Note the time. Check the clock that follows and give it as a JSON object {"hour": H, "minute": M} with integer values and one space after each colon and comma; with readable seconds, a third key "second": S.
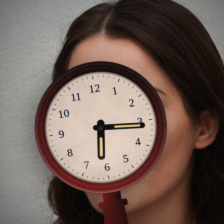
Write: {"hour": 6, "minute": 16}
